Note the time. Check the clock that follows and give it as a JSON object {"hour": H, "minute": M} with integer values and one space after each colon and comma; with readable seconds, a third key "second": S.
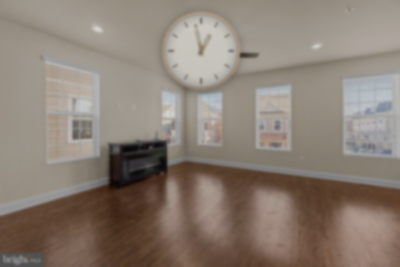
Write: {"hour": 12, "minute": 58}
